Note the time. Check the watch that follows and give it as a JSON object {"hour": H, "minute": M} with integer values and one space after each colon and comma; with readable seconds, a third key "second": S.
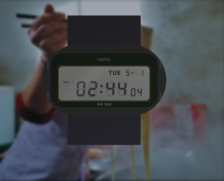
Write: {"hour": 2, "minute": 44, "second": 4}
